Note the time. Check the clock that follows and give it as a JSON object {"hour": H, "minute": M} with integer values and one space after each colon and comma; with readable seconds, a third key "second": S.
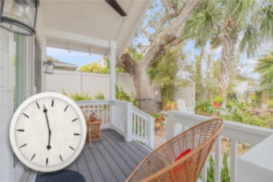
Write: {"hour": 5, "minute": 57}
